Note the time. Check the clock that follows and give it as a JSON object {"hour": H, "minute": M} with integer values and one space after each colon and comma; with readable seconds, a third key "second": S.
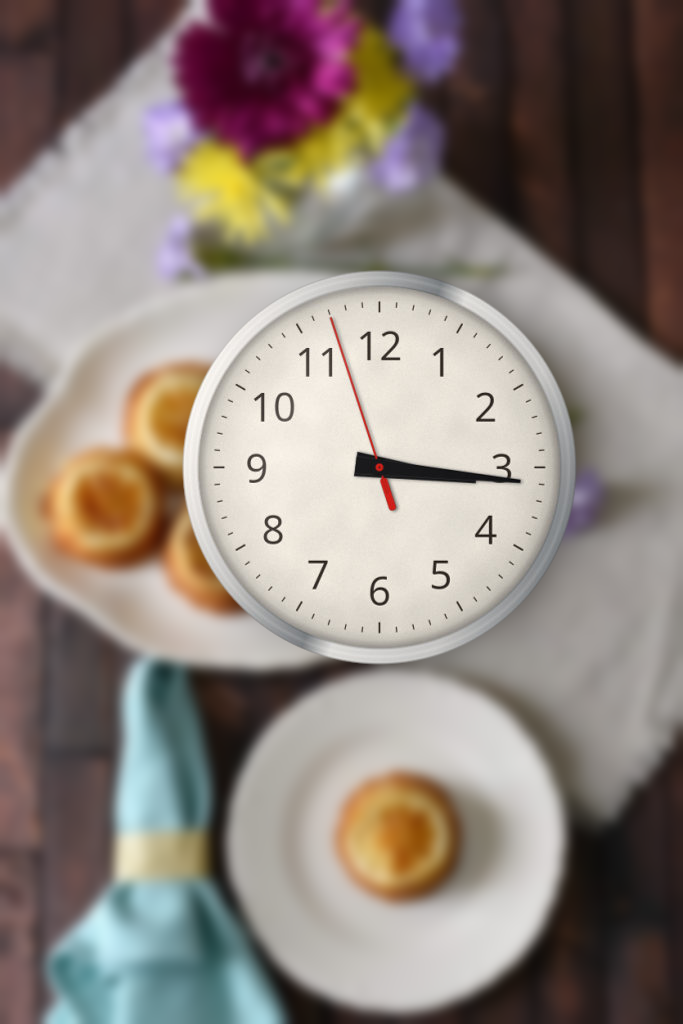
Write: {"hour": 3, "minute": 15, "second": 57}
